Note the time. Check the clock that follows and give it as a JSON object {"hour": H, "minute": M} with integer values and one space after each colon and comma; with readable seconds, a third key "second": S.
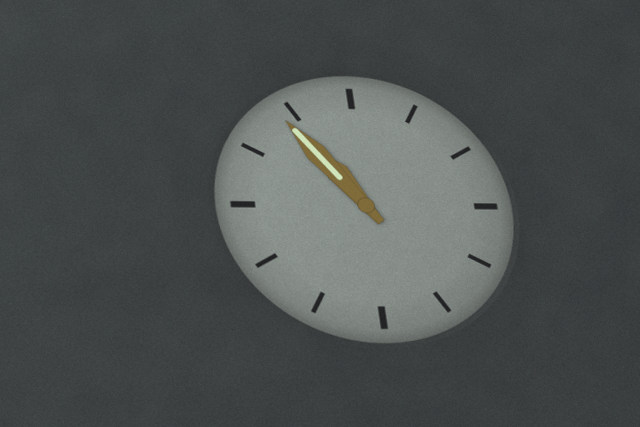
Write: {"hour": 10, "minute": 54}
